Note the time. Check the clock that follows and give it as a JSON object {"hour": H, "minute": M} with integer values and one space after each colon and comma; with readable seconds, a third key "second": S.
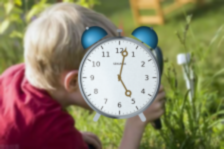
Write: {"hour": 5, "minute": 2}
